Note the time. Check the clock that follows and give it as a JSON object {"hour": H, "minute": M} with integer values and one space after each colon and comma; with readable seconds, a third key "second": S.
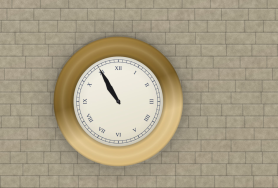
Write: {"hour": 10, "minute": 55}
